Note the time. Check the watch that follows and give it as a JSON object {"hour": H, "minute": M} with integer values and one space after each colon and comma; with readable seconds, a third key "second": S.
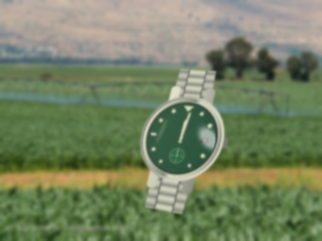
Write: {"hour": 12, "minute": 1}
